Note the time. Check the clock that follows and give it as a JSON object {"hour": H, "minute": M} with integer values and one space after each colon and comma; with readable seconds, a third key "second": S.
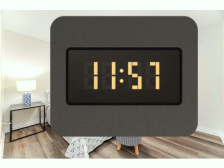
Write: {"hour": 11, "minute": 57}
